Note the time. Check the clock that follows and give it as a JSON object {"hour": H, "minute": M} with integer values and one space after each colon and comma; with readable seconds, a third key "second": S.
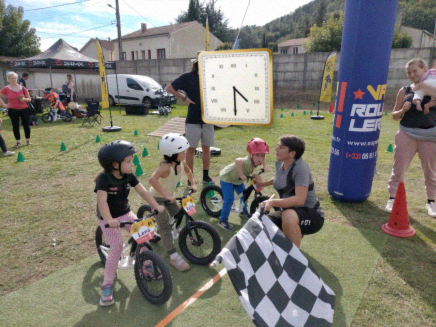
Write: {"hour": 4, "minute": 30}
